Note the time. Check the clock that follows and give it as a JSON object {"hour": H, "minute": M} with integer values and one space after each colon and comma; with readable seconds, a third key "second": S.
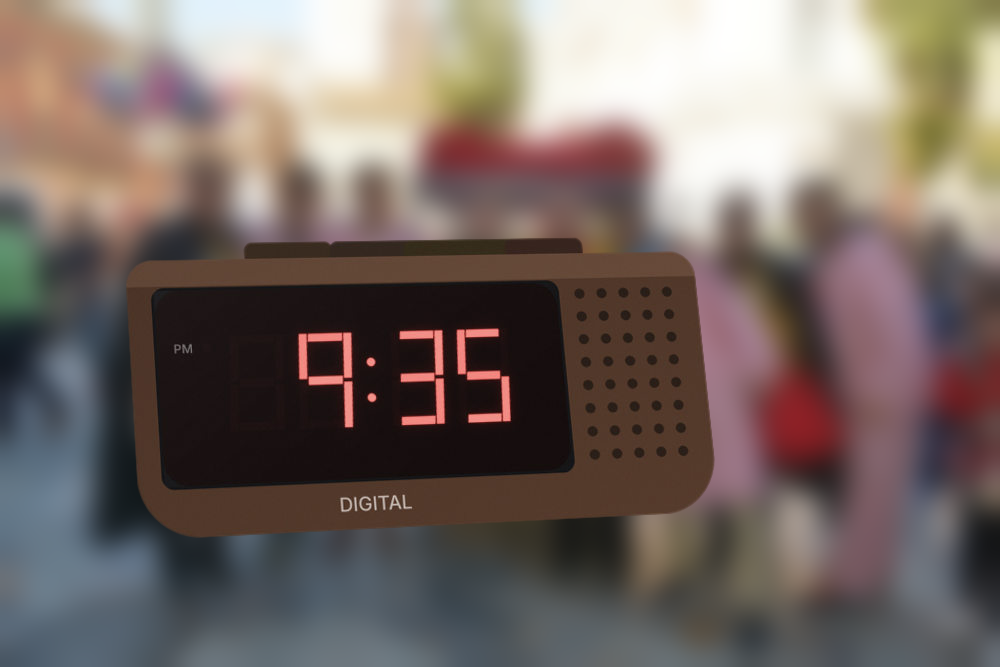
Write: {"hour": 9, "minute": 35}
